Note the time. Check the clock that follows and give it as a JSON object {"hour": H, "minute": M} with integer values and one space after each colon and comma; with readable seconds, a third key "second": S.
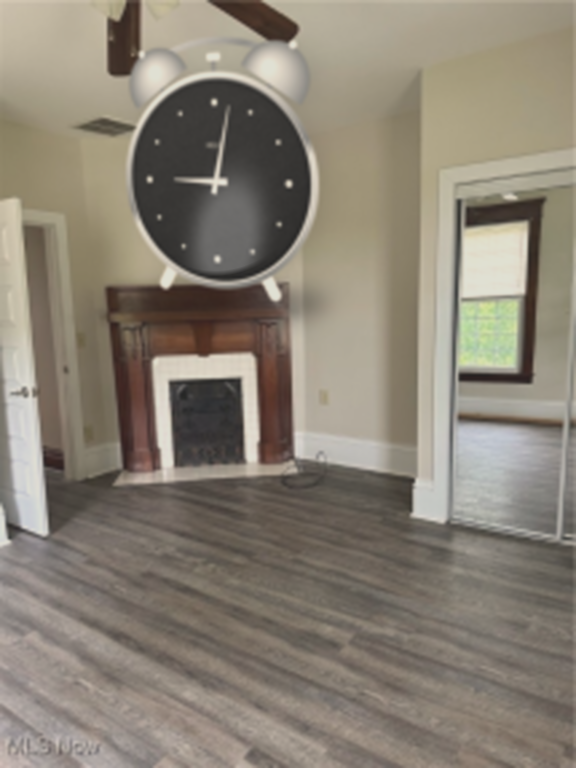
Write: {"hour": 9, "minute": 2}
